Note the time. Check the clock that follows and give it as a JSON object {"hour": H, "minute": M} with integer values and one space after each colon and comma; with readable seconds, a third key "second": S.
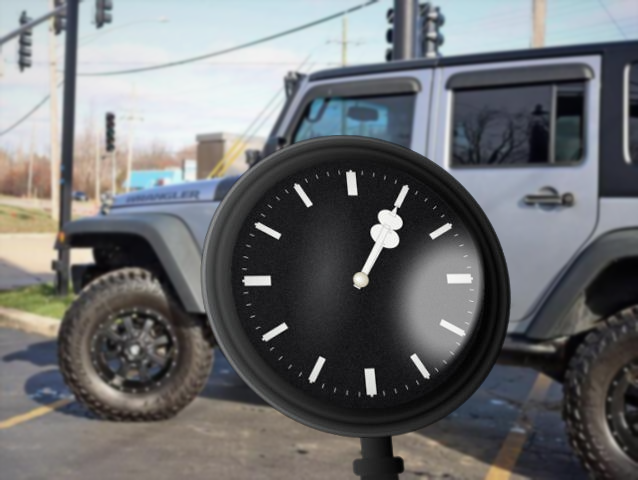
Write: {"hour": 1, "minute": 5}
